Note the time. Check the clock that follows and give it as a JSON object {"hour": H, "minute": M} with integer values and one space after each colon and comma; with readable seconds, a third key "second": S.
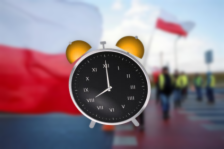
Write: {"hour": 8, "minute": 0}
